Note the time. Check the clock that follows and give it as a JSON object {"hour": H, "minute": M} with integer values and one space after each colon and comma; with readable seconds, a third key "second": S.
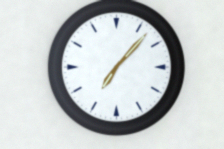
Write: {"hour": 7, "minute": 7}
